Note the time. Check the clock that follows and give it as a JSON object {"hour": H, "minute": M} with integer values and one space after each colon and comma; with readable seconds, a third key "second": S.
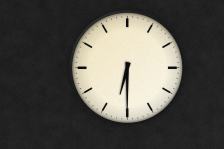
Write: {"hour": 6, "minute": 30}
